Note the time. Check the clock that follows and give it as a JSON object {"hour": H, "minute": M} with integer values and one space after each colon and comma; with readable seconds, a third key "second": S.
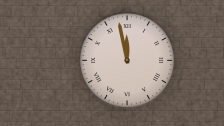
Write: {"hour": 11, "minute": 58}
